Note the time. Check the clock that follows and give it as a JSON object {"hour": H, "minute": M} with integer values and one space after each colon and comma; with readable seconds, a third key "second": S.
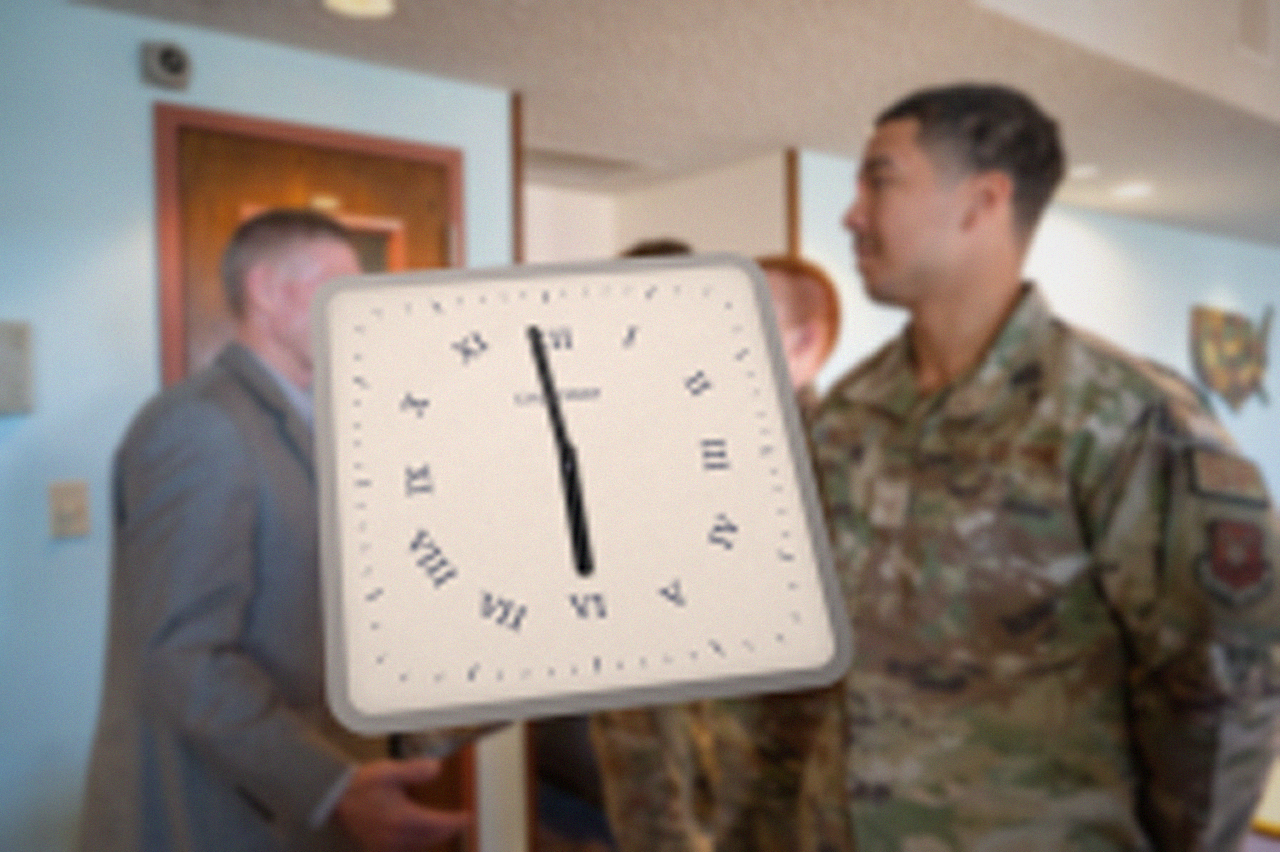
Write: {"hour": 5, "minute": 59}
